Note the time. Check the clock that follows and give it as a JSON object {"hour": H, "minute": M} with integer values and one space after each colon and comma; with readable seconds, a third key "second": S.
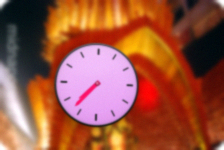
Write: {"hour": 7, "minute": 37}
